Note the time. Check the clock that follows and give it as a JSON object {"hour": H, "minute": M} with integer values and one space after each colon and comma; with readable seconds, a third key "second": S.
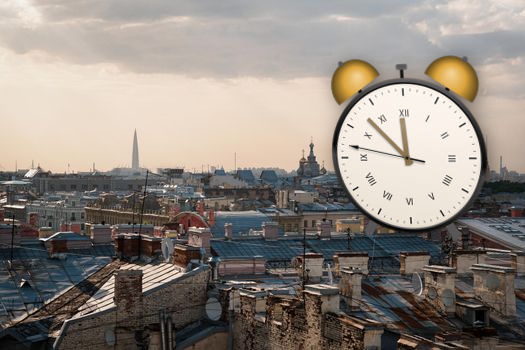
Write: {"hour": 11, "minute": 52, "second": 47}
